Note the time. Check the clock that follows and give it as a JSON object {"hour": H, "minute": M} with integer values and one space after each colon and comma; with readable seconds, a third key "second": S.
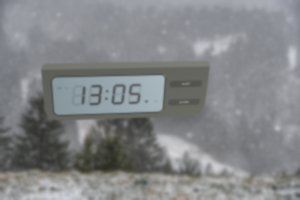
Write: {"hour": 13, "minute": 5}
